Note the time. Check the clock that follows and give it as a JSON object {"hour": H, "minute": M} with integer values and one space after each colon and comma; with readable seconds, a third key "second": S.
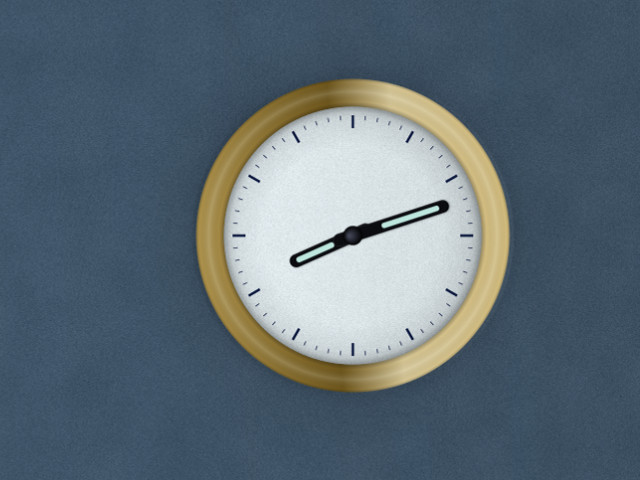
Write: {"hour": 8, "minute": 12}
